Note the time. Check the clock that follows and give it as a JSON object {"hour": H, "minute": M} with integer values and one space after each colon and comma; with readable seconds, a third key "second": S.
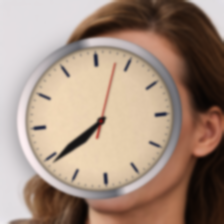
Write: {"hour": 7, "minute": 39, "second": 3}
